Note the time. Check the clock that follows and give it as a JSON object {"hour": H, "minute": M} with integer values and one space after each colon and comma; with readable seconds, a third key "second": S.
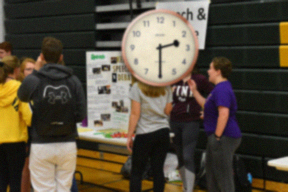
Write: {"hour": 2, "minute": 30}
